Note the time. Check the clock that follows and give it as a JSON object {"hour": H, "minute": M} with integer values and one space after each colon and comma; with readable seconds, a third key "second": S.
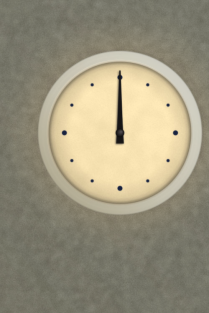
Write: {"hour": 12, "minute": 0}
